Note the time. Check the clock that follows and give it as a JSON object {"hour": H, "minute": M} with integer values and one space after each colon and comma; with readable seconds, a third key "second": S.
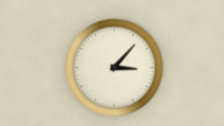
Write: {"hour": 3, "minute": 7}
